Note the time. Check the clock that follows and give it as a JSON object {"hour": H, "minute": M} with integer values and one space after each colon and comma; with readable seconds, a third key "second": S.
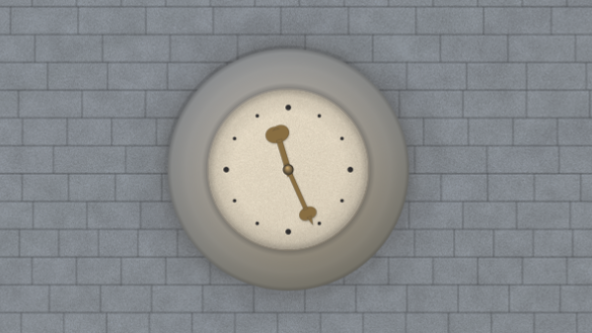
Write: {"hour": 11, "minute": 26}
